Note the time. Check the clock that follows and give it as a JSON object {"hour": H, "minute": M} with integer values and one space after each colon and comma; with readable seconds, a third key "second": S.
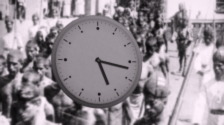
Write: {"hour": 5, "minute": 17}
